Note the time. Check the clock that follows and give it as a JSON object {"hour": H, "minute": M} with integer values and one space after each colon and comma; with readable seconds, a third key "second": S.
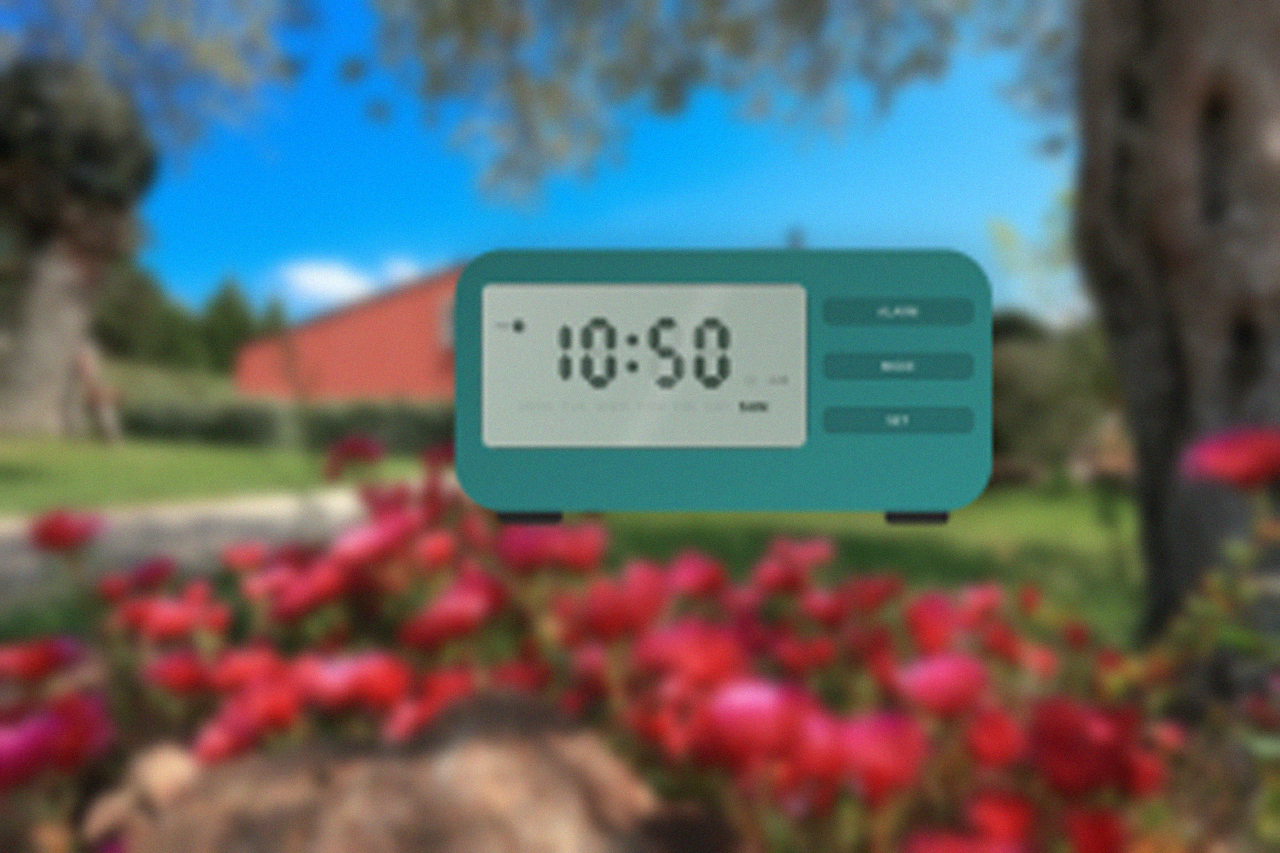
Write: {"hour": 10, "minute": 50}
